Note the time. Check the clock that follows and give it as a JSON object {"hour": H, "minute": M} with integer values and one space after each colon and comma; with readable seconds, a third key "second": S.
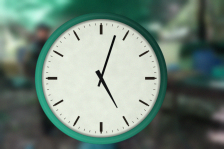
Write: {"hour": 5, "minute": 3}
